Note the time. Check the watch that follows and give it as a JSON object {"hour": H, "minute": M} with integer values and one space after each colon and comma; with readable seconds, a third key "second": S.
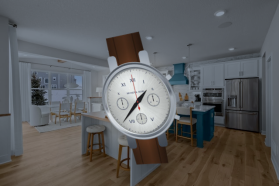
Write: {"hour": 1, "minute": 38}
